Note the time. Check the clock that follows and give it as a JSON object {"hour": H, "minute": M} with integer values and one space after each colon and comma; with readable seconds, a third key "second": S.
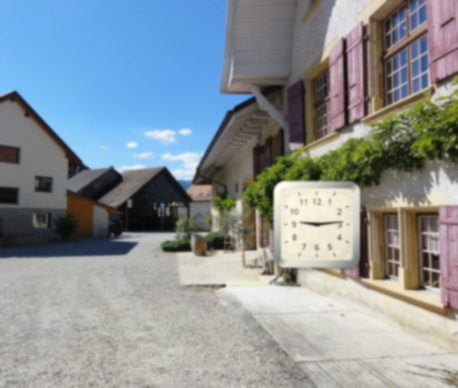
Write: {"hour": 9, "minute": 14}
